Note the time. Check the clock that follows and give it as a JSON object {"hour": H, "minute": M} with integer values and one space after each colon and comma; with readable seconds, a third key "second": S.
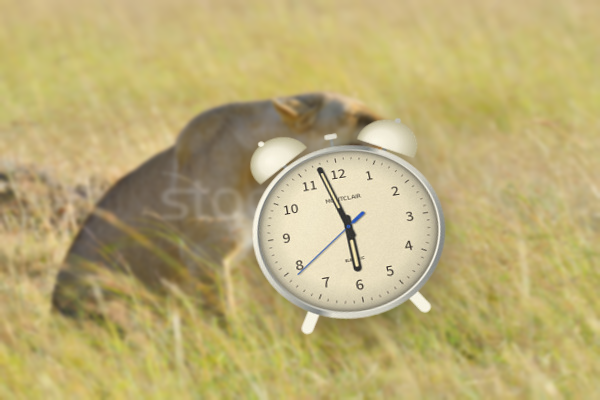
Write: {"hour": 5, "minute": 57, "second": 39}
